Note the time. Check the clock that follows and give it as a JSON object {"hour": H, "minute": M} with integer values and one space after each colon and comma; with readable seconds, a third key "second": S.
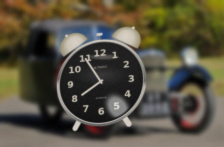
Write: {"hour": 7, "minute": 55}
